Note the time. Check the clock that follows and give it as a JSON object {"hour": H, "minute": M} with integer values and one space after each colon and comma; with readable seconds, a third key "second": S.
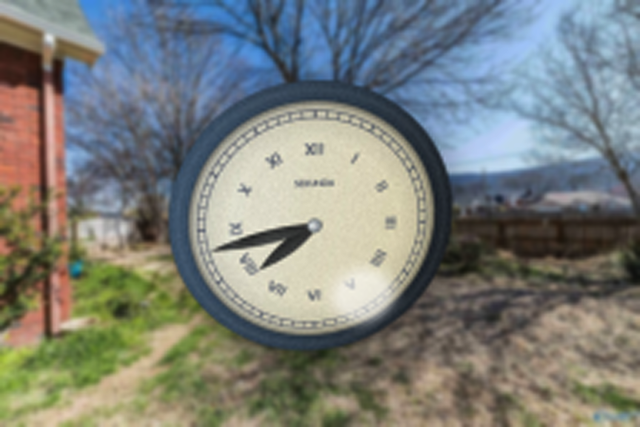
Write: {"hour": 7, "minute": 43}
